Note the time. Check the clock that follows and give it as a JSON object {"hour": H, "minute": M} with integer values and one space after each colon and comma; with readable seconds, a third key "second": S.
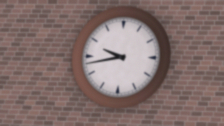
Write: {"hour": 9, "minute": 43}
